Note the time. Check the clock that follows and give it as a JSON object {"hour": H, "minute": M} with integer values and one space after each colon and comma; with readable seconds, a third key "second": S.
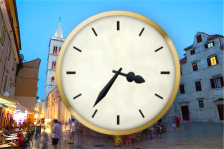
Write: {"hour": 3, "minute": 36}
